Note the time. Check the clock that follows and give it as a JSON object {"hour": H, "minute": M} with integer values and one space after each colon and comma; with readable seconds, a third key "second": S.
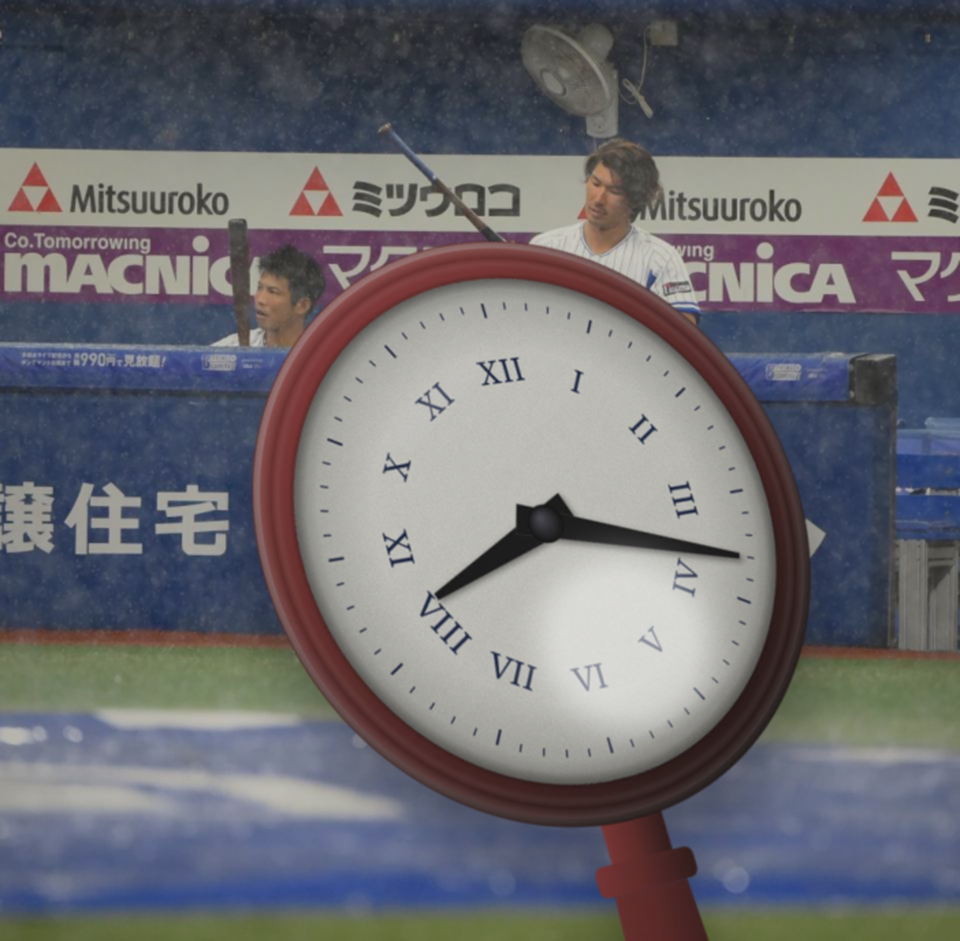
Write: {"hour": 8, "minute": 18}
